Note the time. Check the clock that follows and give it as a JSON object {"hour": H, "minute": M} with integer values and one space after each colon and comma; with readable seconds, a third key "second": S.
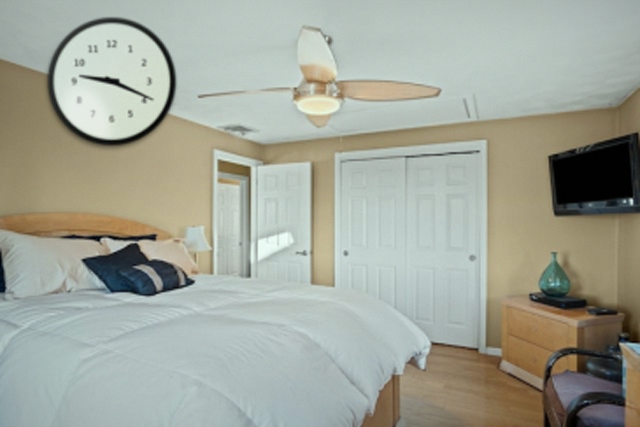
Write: {"hour": 9, "minute": 19}
